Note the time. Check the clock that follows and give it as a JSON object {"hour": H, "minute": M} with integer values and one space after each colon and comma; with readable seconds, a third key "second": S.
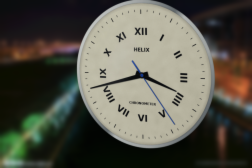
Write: {"hour": 3, "minute": 42, "second": 24}
